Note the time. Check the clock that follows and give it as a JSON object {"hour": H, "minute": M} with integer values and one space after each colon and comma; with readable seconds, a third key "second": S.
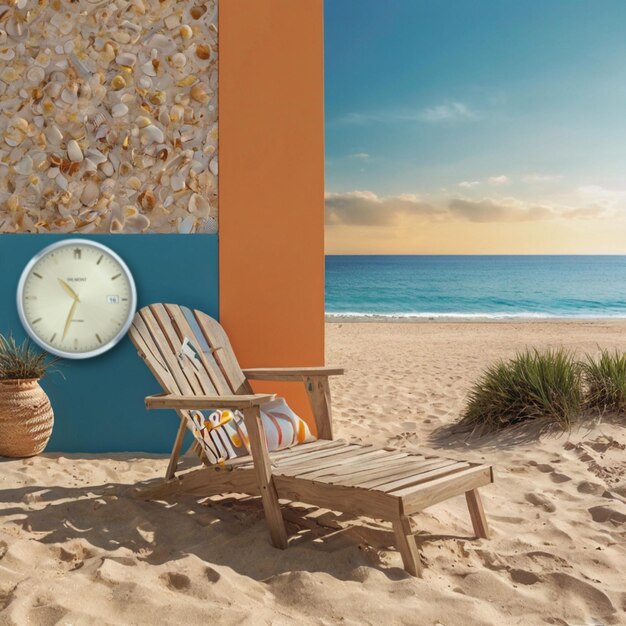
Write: {"hour": 10, "minute": 33}
